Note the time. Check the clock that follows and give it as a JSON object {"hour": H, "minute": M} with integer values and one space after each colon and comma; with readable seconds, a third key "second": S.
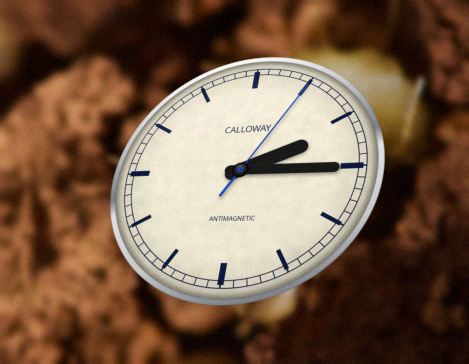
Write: {"hour": 2, "minute": 15, "second": 5}
